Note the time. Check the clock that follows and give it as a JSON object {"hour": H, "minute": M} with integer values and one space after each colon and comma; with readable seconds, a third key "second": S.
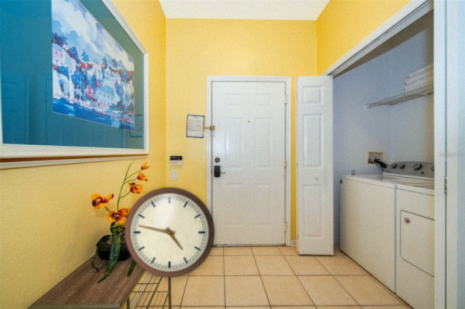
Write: {"hour": 4, "minute": 47}
